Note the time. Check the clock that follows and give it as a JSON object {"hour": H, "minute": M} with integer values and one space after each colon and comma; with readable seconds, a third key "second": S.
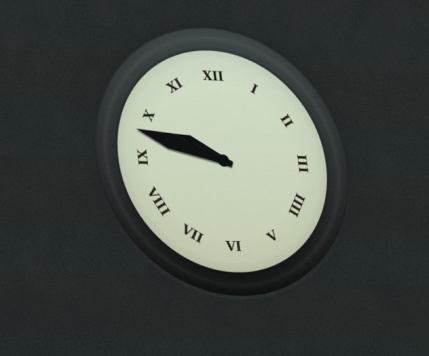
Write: {"hour": 9, "minute": 48}
